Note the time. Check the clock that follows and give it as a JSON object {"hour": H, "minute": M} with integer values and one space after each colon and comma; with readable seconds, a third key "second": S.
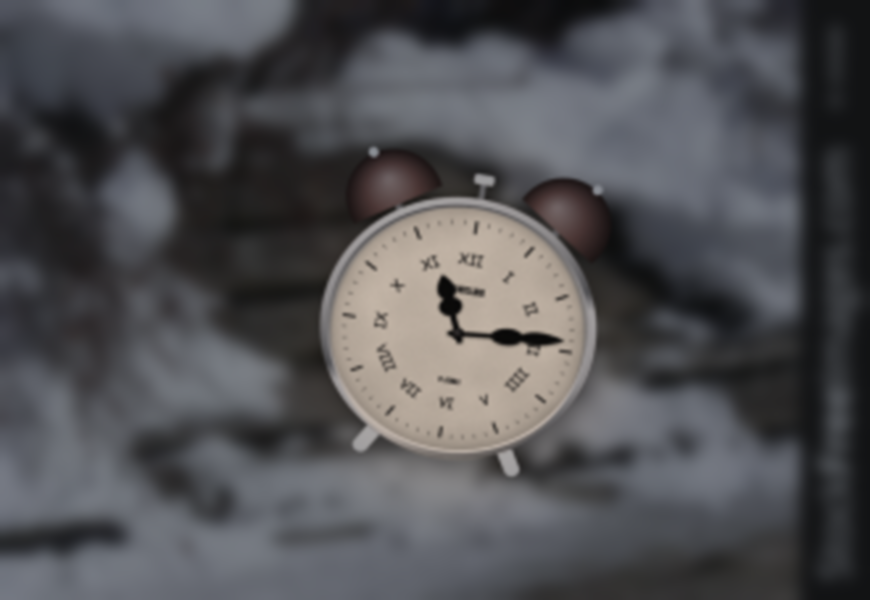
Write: {"hour": 11, "minute": 14}
